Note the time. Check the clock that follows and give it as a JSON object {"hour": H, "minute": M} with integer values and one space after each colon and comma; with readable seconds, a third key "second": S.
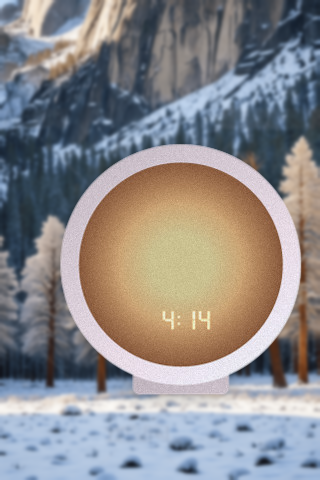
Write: {"hour": 4, "minute": 14}
